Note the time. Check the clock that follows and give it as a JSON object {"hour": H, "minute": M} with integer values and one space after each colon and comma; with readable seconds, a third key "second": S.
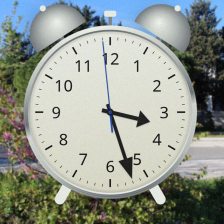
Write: {"hour": 3, "minute": 26, "second": 59}
